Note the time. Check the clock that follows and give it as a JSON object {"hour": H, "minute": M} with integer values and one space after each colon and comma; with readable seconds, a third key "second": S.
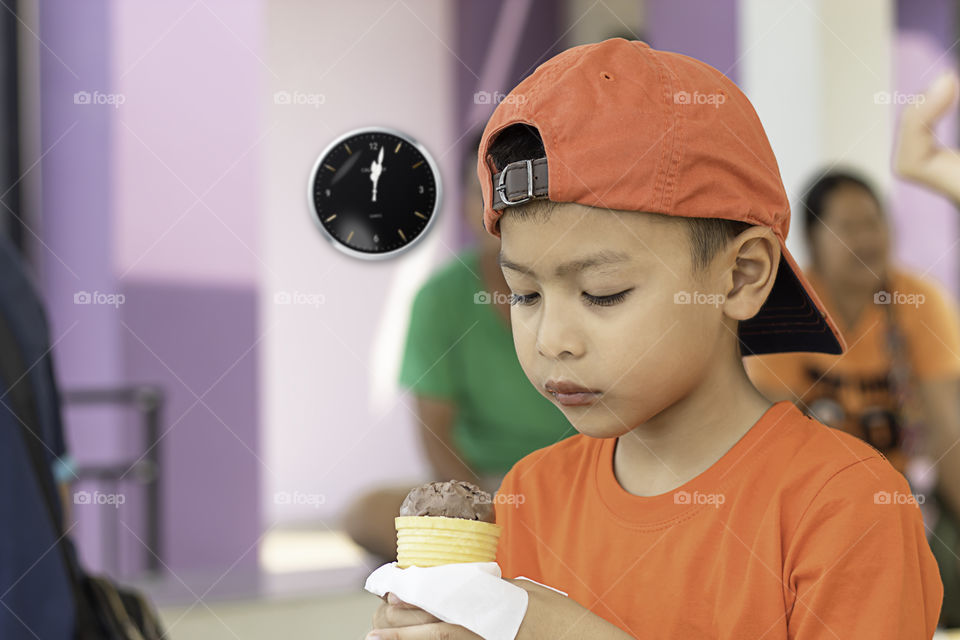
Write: {"hour": 12, "minute": 2}
